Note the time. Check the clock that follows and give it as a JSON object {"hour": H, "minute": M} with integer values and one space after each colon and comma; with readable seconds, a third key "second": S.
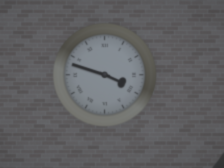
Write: {"hour": 3, "minute": 48}
